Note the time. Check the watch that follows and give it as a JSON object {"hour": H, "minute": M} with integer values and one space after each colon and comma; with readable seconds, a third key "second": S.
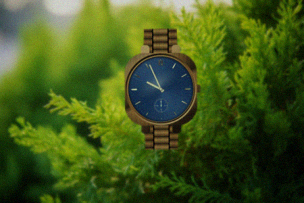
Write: {"hour": 9, "minute": 56}
